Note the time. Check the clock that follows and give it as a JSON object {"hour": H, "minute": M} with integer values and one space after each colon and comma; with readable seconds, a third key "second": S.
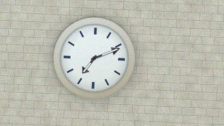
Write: {"hour": 7, "minute": 11}
